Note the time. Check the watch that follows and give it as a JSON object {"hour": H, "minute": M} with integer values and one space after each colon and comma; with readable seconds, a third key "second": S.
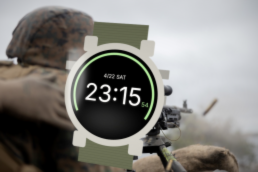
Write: {"hour": 23, "minute": 15}
